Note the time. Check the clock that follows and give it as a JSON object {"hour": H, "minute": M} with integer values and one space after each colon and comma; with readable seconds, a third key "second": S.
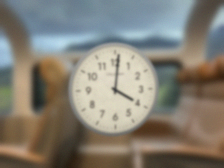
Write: {"hour": 4, "minute": 1}
